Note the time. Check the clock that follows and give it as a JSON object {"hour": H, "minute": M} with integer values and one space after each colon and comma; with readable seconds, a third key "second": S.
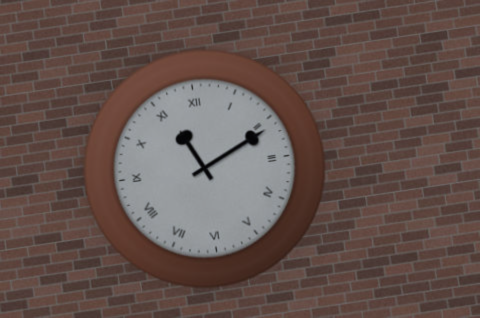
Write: {"hour": 11, "minute": 11}
